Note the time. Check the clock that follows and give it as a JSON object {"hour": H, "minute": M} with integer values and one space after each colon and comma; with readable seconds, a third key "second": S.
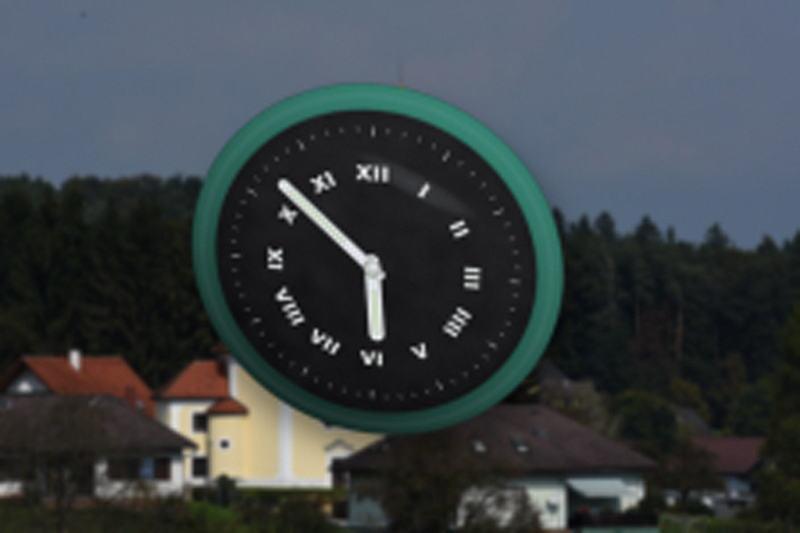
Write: {"hour": 5, "minute": 52}
